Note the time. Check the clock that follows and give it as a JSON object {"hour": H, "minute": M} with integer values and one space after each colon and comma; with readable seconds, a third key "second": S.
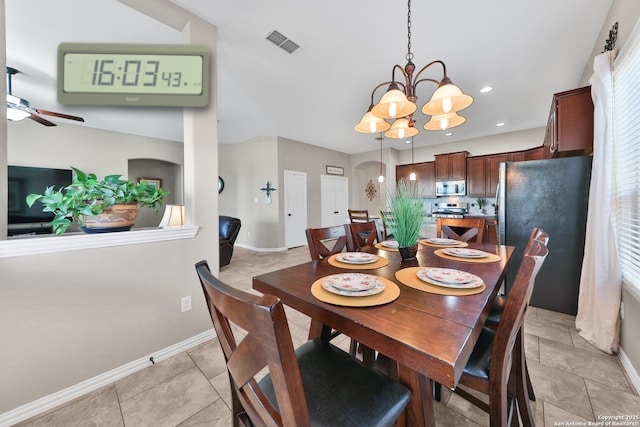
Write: {"hour": 16, "minute": 3, "second": 43}
